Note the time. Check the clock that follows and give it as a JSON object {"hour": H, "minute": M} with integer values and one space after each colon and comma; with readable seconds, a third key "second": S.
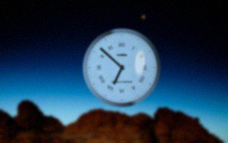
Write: {"hour": 6, "minute": 52}
